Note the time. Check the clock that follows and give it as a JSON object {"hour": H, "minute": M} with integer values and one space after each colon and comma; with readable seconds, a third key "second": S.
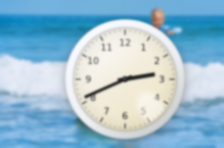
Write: {"hour": 2, "minute": 41}
